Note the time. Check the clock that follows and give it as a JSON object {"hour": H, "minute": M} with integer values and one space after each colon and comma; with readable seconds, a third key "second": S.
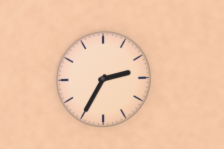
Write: {"hour": 2, "minute": 35}
